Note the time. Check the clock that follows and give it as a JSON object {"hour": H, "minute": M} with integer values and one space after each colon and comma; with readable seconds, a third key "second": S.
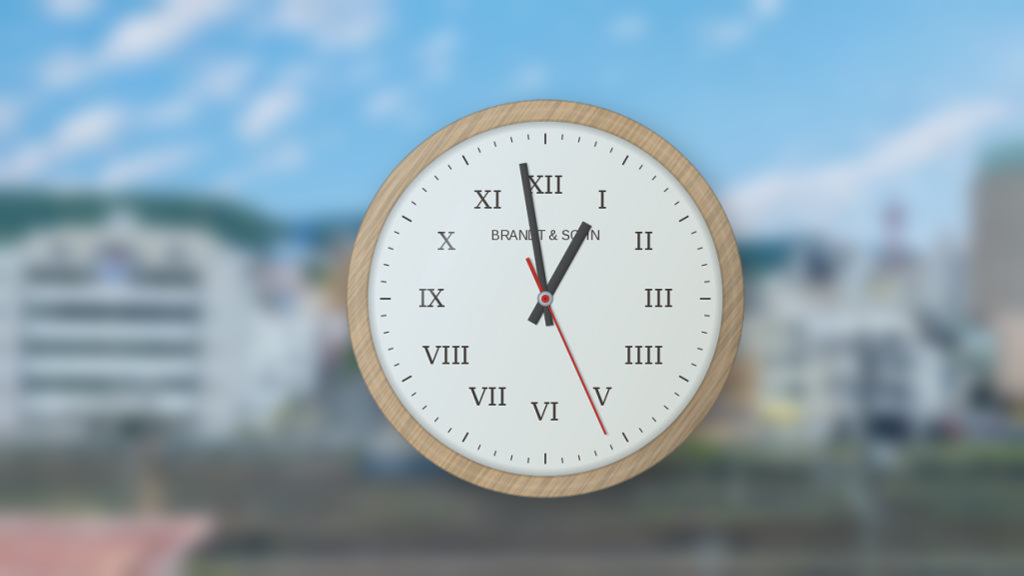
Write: {"hour": 12, "minute": 58, "second": 26}
